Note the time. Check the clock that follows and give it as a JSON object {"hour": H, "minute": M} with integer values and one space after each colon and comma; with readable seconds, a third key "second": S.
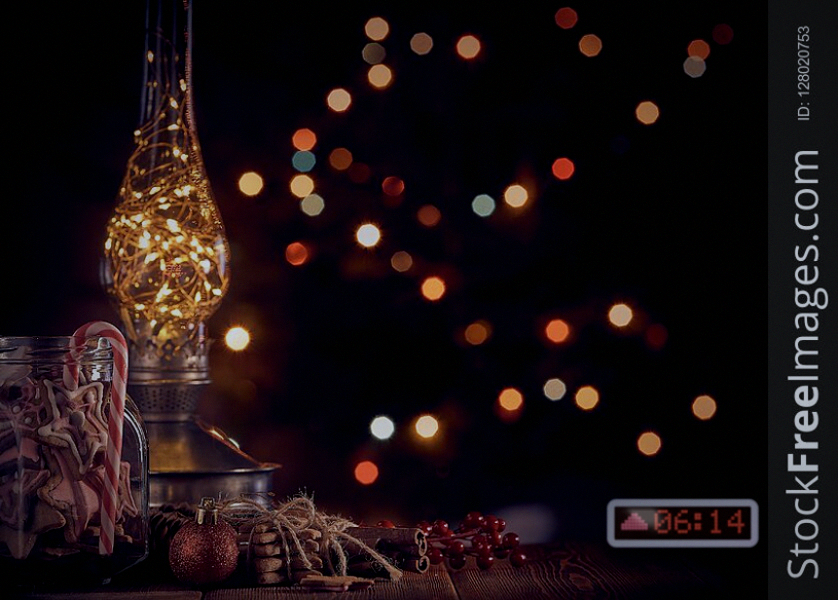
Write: {"hour": 6, "minute": 14}
